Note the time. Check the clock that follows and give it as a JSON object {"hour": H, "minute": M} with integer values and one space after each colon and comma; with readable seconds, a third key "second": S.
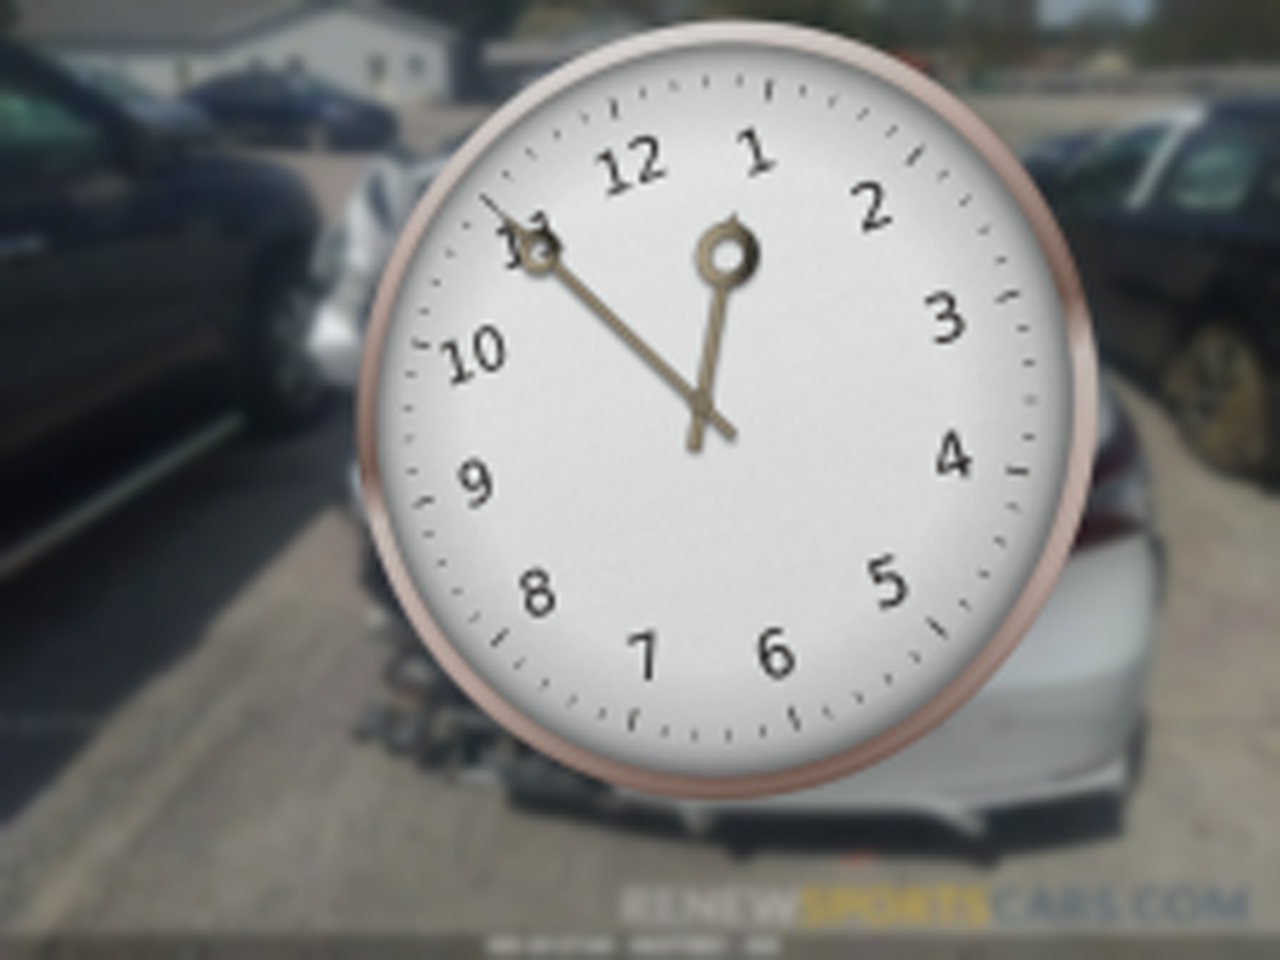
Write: {"hour": 12, "minute": 55}
